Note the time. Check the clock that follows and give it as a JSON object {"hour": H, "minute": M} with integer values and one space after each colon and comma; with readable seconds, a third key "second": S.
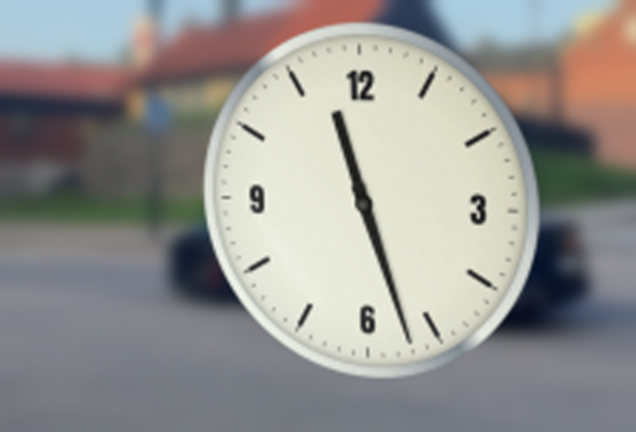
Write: {"hour": 11, "minute": 27}
